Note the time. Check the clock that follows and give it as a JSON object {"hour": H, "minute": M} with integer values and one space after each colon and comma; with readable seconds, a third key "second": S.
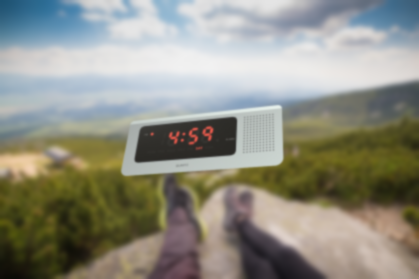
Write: {"hour": 4, "minute": 59}
